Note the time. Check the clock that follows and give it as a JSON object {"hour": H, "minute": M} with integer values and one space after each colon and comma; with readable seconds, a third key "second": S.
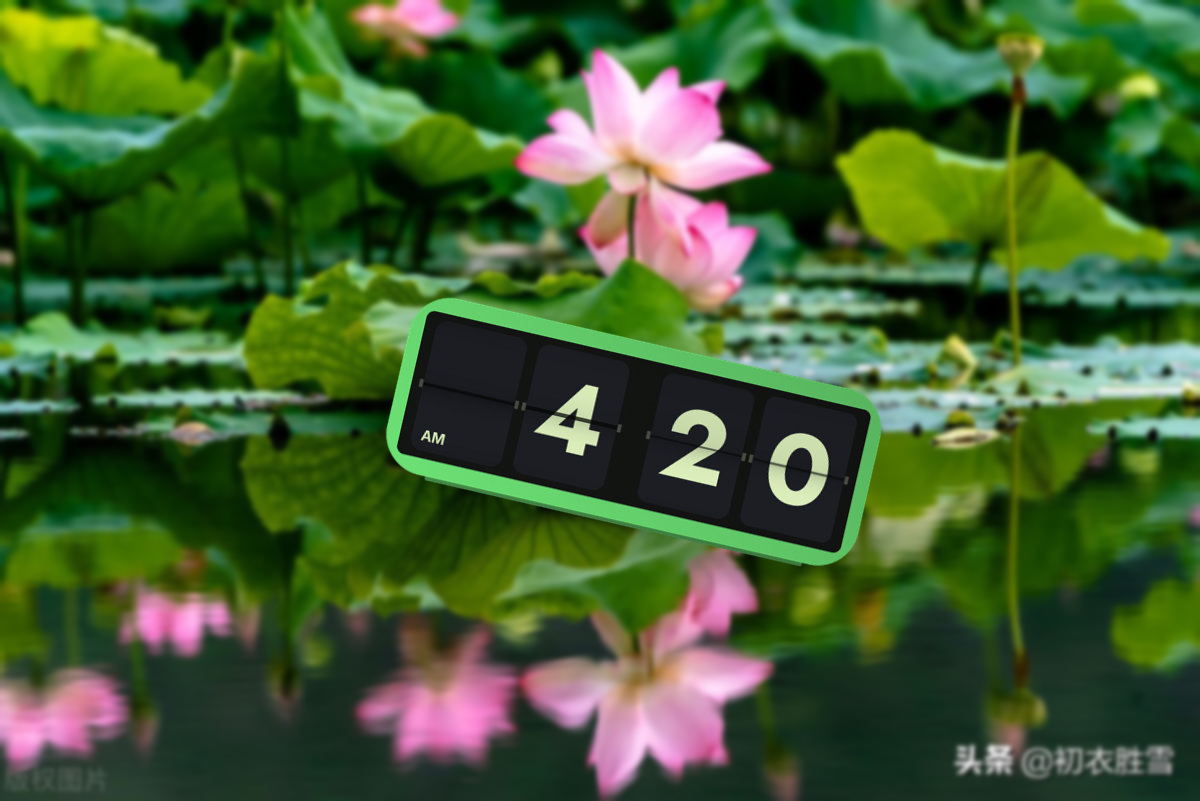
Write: {"hour": 4, "minute": 20}
